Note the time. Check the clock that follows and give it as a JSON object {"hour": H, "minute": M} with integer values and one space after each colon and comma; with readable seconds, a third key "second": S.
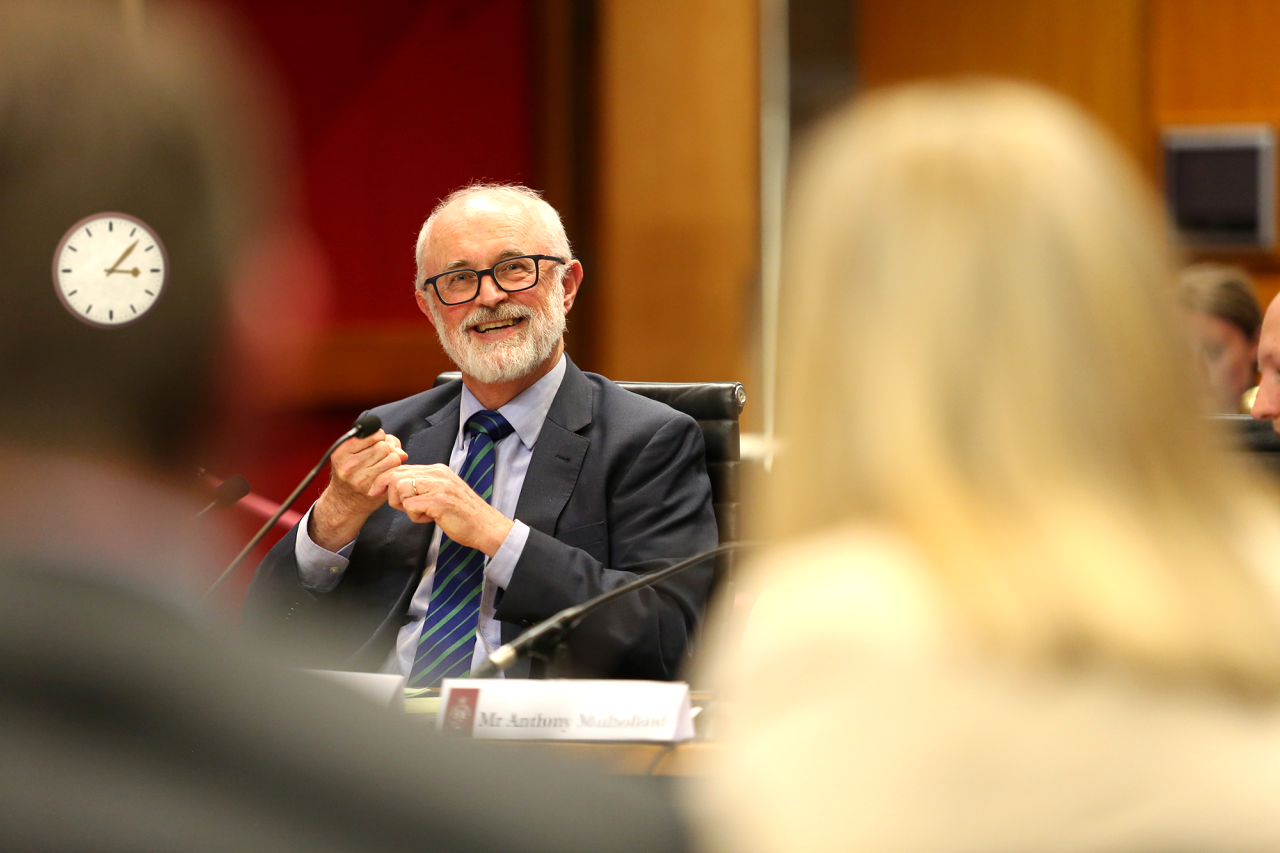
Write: {"hour": 3, "minute": 7}
